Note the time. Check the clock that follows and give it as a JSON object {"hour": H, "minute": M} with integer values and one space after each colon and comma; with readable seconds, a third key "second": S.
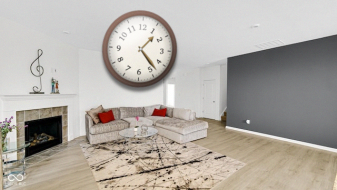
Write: {"hour": 1, "minute": 23}
